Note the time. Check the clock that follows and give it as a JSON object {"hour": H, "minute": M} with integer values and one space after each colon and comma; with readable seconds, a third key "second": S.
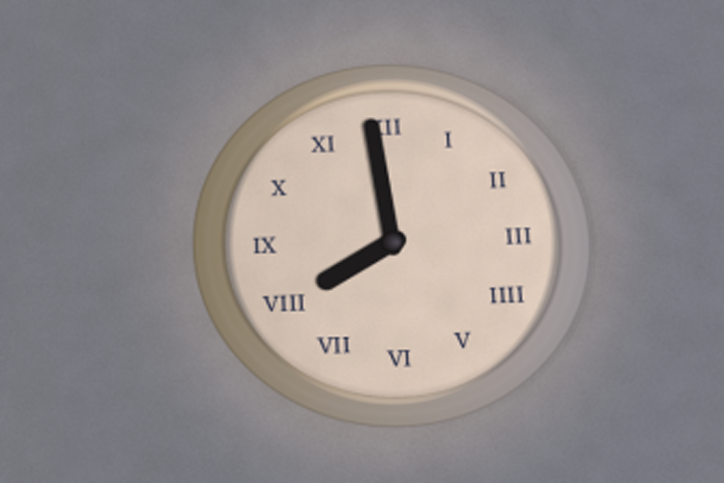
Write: {"hour": 7, "minute": 59}
